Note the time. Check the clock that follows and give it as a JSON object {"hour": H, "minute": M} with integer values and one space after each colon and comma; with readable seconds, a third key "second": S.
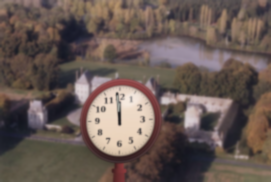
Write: {"hour": 11, "minute": 59}
